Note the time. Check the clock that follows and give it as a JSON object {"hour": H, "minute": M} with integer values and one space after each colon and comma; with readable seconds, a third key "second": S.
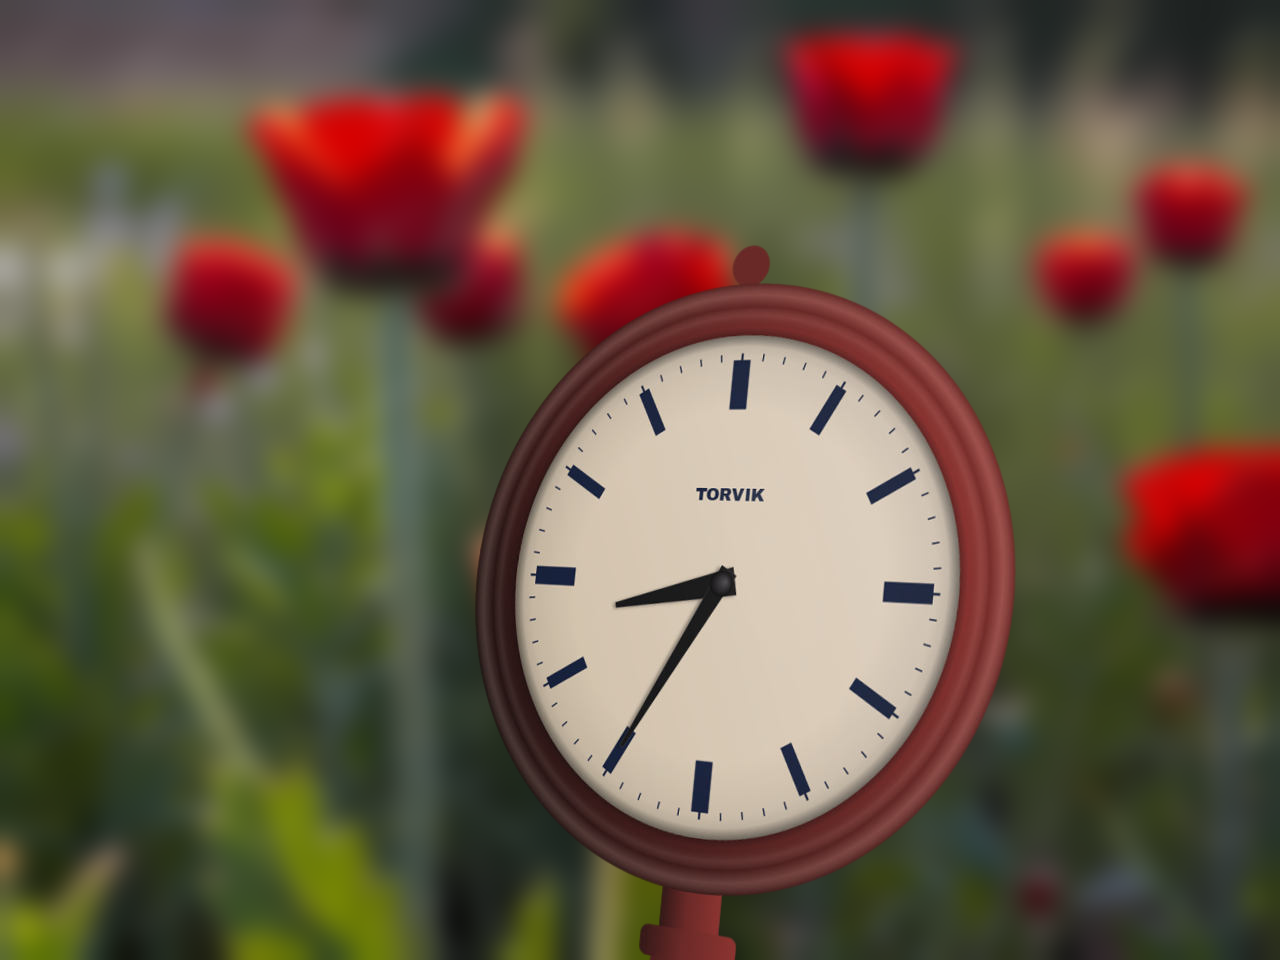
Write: {"hour": 8, "minute": 35}
